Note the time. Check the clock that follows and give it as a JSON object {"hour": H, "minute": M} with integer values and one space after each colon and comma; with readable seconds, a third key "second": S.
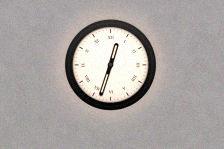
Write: {"hour": 12, "minute": 33}
